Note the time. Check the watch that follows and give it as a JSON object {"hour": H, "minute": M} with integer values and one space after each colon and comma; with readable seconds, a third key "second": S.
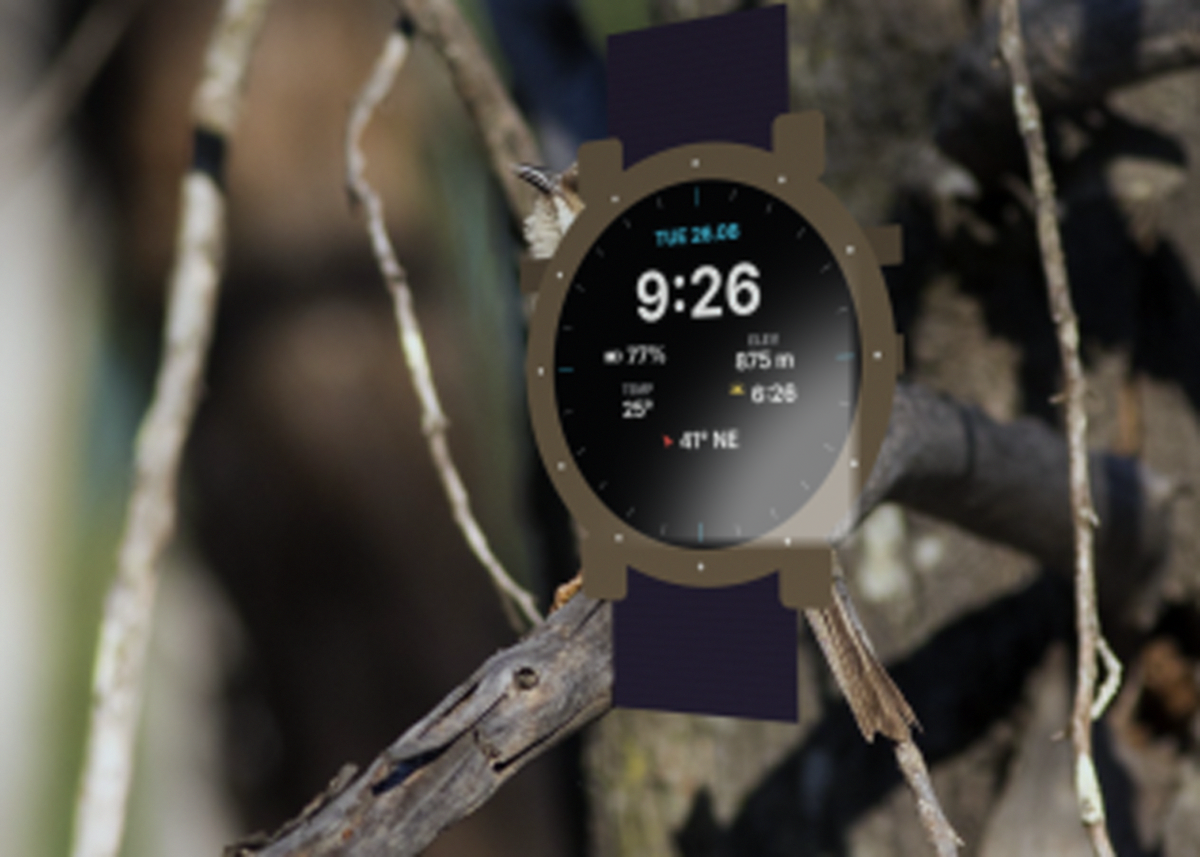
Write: {"hour": 9, "minute": 26}
